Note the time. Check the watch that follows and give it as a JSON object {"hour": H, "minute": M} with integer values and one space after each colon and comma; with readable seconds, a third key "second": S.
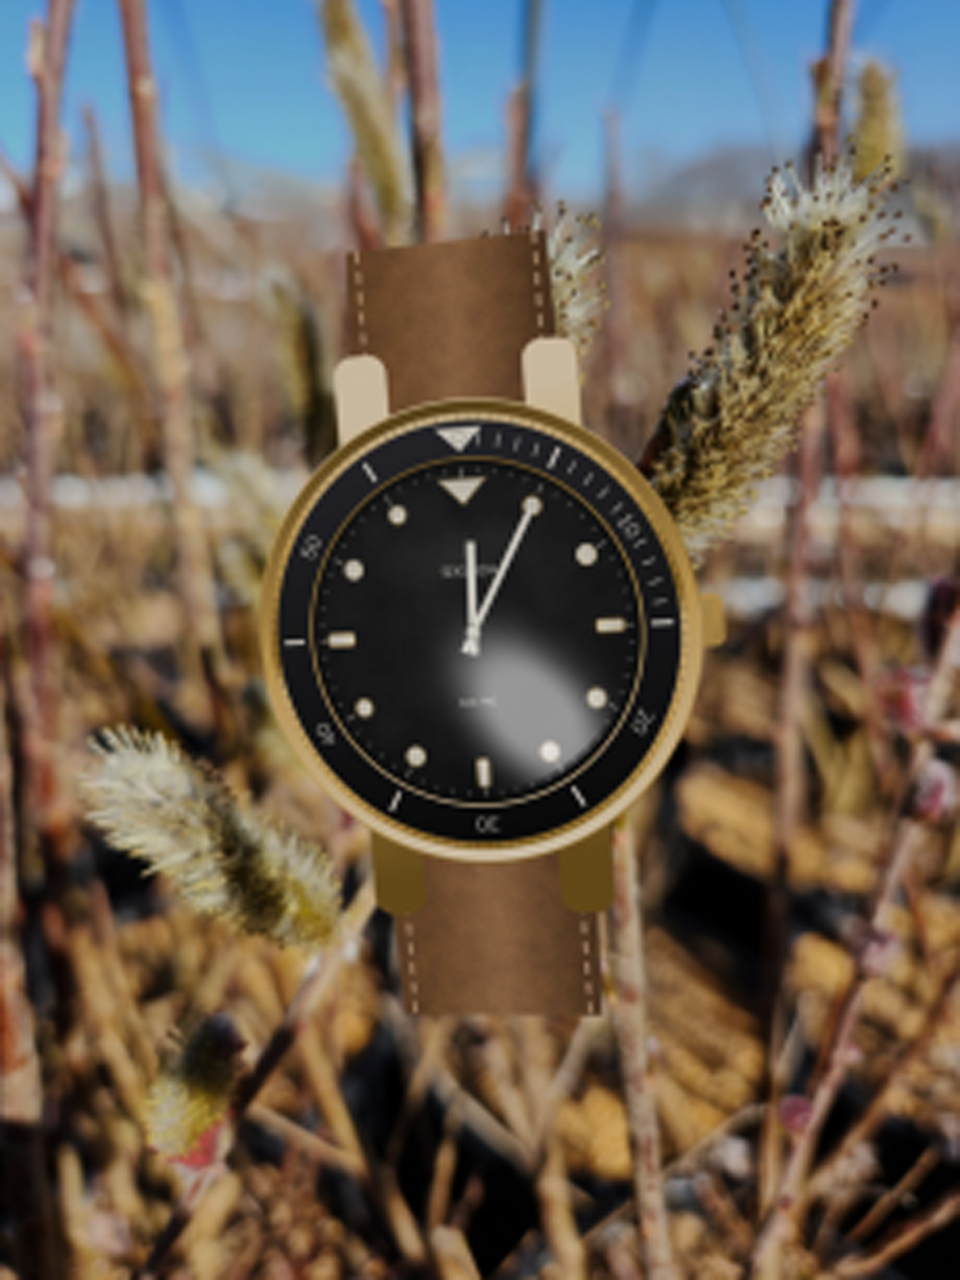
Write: {"hour": 12, "minute": 5}
